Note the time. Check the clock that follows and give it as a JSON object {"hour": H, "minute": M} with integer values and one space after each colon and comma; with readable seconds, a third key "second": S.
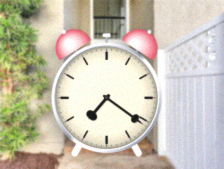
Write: {"hour": 7, "minute": 21}
